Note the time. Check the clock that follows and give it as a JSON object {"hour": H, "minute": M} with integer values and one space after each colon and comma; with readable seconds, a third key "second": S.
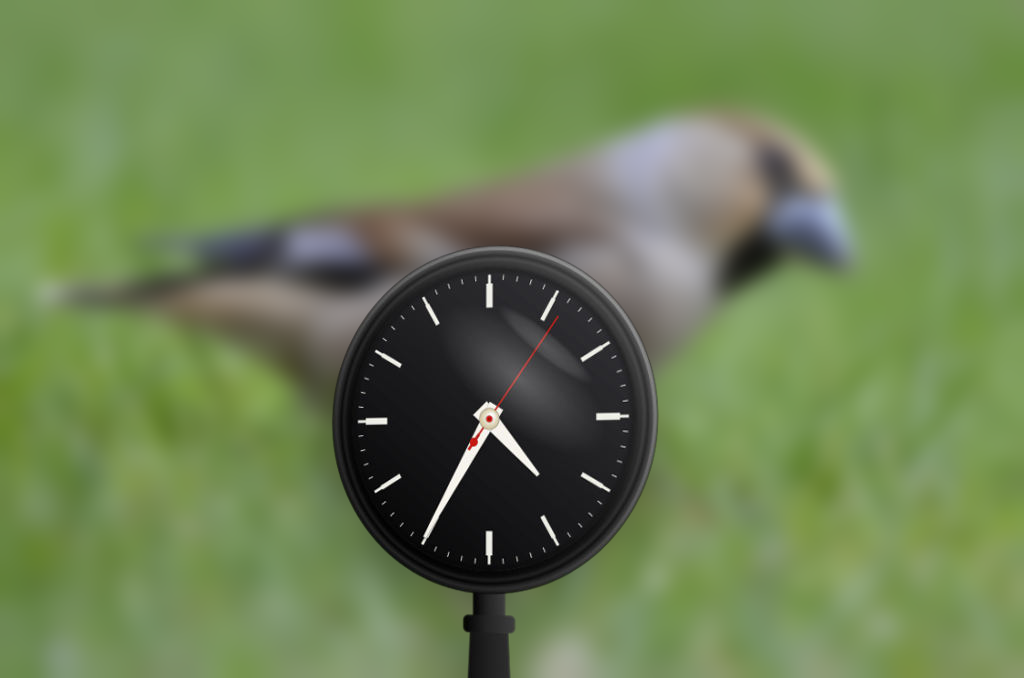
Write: {"hour": 4, "minute": 35, "second": 6}
